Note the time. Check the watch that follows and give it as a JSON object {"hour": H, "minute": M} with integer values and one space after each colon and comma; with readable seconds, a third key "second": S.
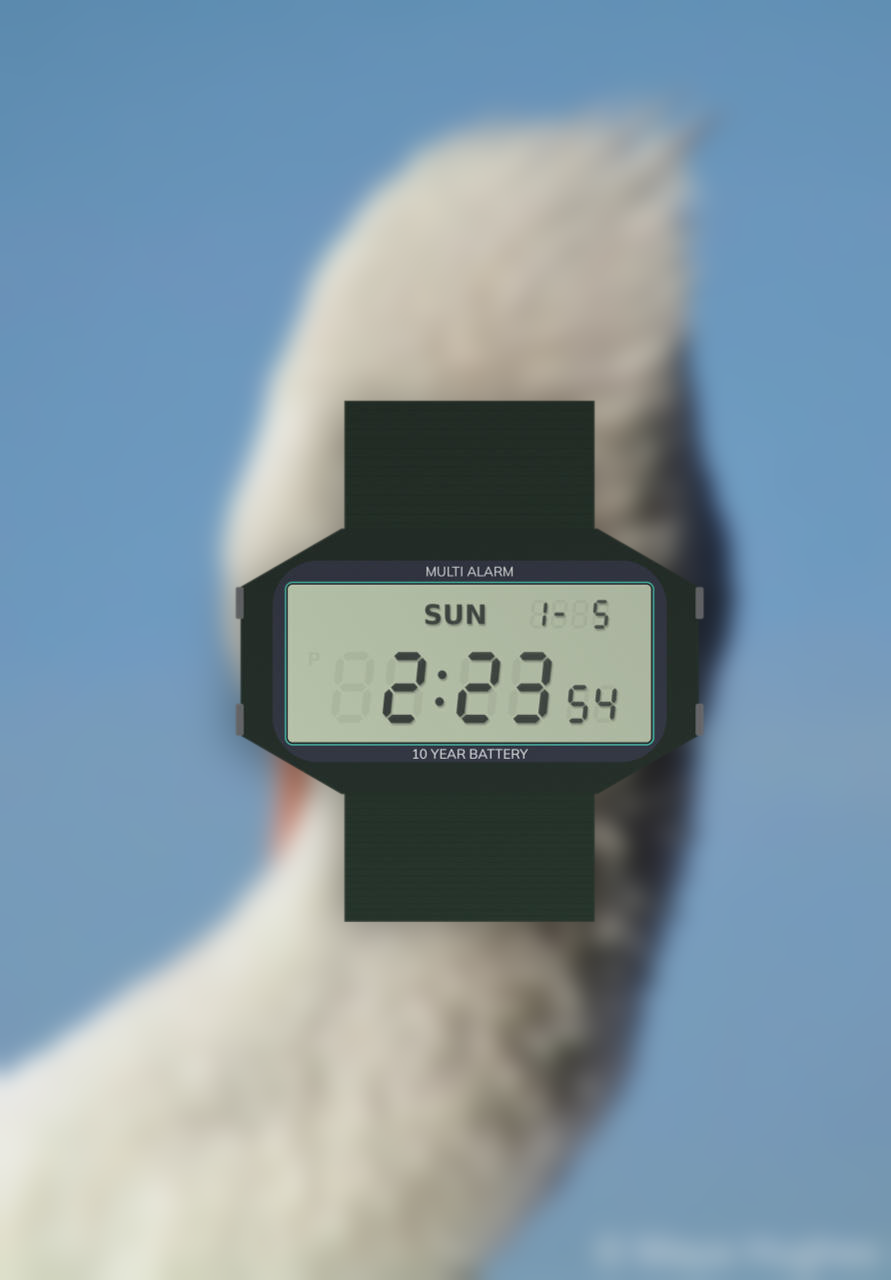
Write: {"hour": 2, "minute": 23, "second": 54}
